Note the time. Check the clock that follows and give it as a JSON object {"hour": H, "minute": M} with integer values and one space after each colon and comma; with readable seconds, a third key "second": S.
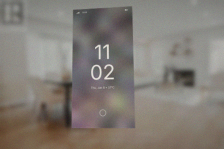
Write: {"hour": 11, "minute": 2}
